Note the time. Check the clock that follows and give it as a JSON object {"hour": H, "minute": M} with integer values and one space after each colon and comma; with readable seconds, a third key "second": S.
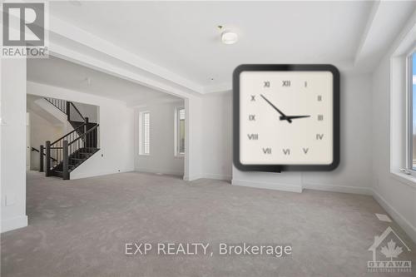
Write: {"hour": 2, "minute": 52}
